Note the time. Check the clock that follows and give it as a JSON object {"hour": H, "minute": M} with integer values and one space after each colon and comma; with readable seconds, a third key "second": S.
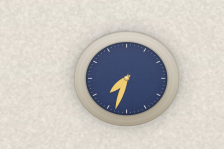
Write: {"hour": 7, "minute": 33}
